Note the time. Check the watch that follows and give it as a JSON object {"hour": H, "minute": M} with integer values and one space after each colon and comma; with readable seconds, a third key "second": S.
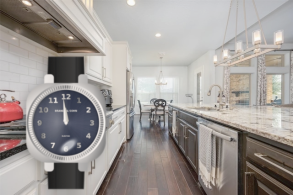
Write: {"hour": 11, "minute": 59}
